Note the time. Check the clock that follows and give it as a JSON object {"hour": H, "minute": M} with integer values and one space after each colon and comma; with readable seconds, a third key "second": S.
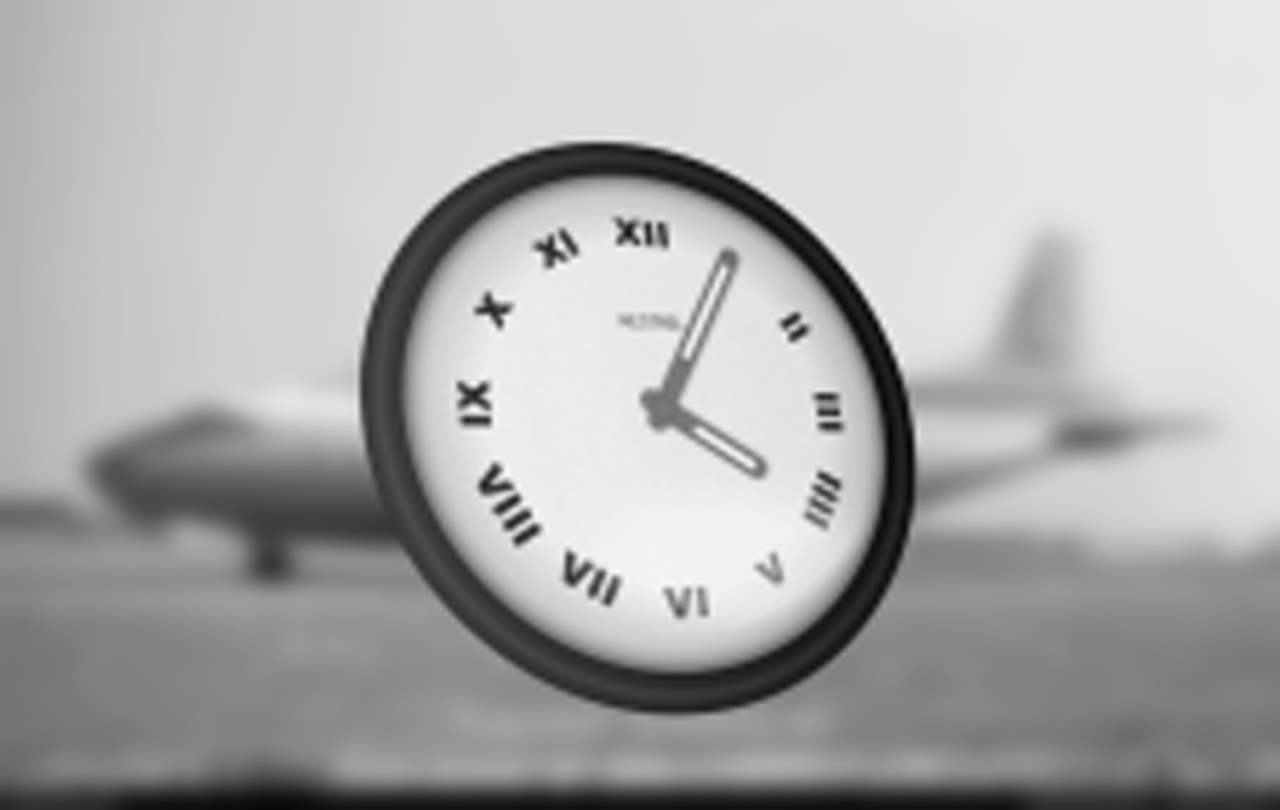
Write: {"hour": 4, "minute": 5}
